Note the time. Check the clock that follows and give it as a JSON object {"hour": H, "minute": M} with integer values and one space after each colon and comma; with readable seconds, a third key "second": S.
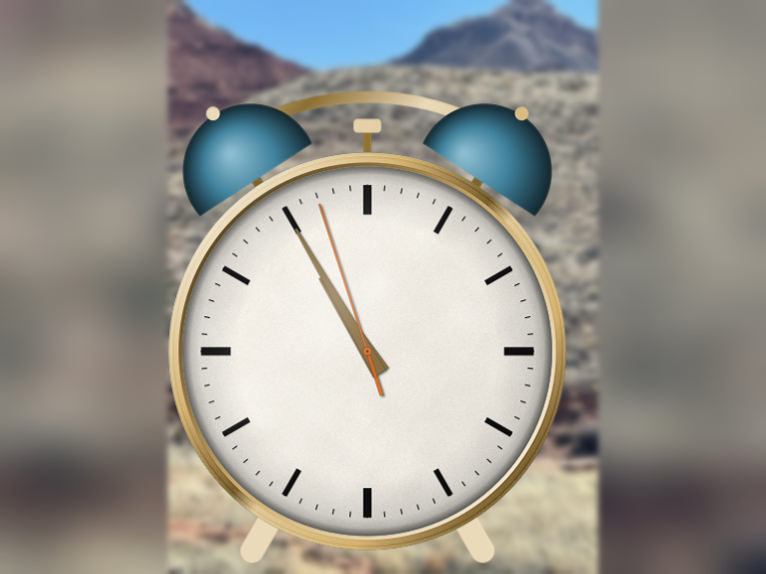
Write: {"hour": 10, "minute": 54, "second": 57}
